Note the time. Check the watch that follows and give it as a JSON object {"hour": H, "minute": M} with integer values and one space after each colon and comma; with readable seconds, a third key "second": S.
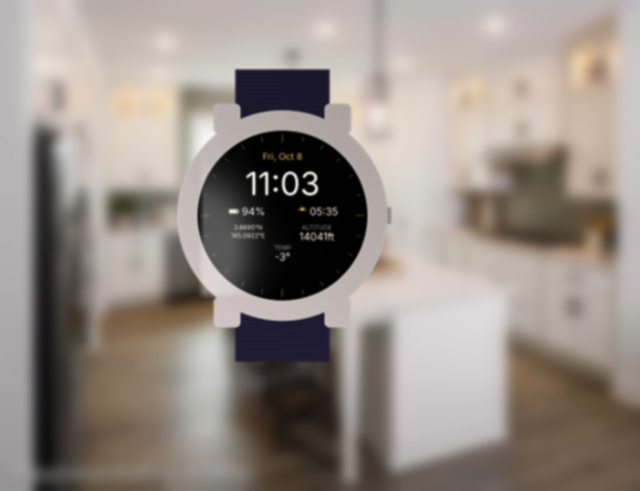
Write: {"hour": 11, "minute": 3}
